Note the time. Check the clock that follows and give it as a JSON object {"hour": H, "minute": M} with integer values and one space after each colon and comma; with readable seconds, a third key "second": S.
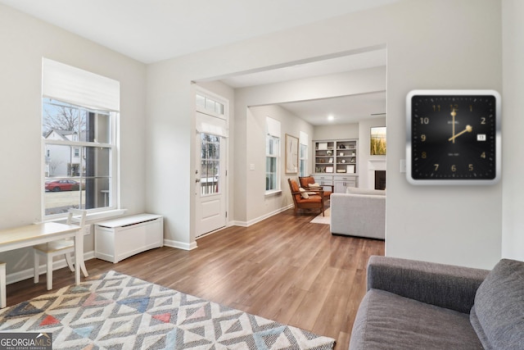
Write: {"hour": 2, "minute": 0}
